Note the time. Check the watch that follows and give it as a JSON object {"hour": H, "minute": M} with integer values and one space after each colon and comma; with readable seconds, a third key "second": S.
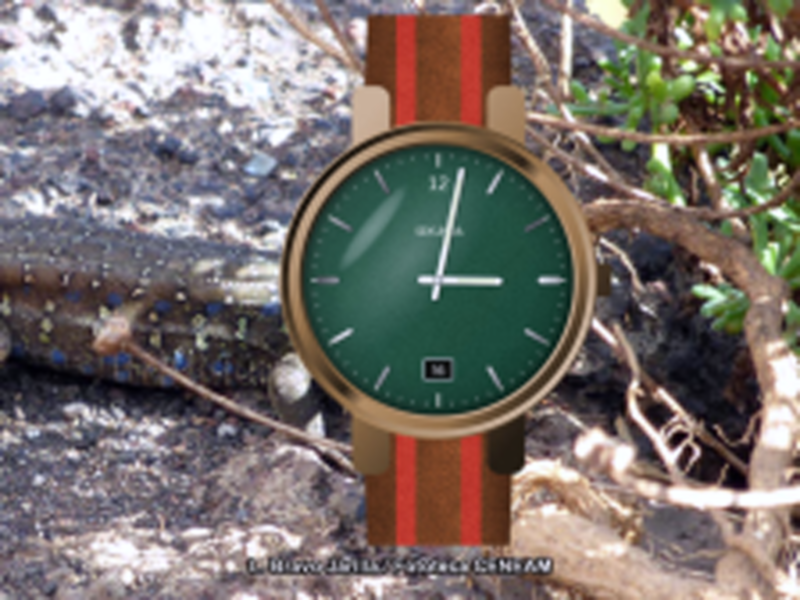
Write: {"hour": 3, "minute": 2}
